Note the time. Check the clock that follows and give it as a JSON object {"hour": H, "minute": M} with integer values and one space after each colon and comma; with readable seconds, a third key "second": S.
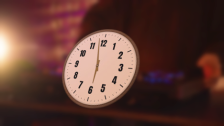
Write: {"hour": 5, "minute": 58}
